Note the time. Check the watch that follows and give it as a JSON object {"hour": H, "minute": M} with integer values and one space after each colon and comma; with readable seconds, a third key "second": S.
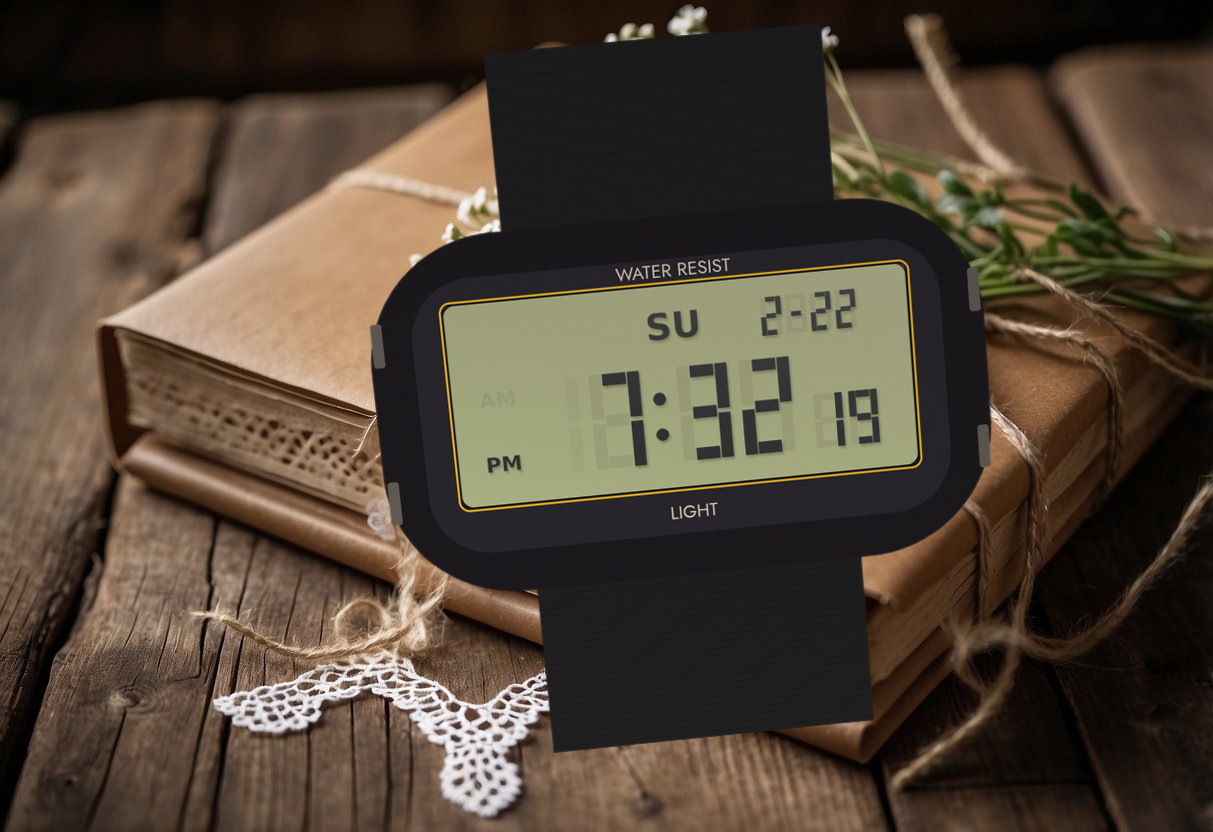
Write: {"hour": 7, "minute": 32, "second": 19}
